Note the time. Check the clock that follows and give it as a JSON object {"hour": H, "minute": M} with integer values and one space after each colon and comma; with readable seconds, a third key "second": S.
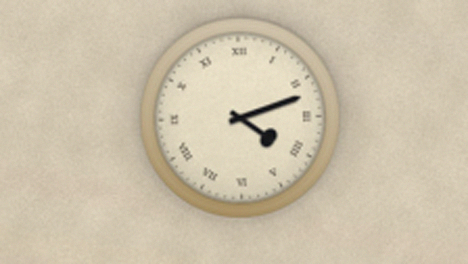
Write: {"hour": 4, "minute": 12}
